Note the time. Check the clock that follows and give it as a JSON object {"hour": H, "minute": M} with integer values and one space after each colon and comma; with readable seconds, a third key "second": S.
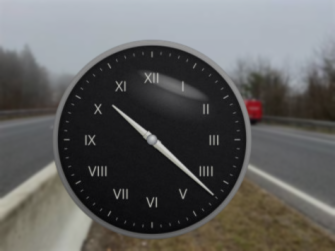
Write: {"hour": 10, "minute": 22}
